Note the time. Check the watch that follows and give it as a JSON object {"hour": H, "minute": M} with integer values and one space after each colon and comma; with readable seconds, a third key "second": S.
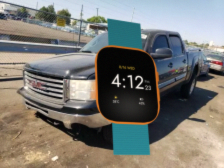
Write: {"hour": 4, "minute": 12}
